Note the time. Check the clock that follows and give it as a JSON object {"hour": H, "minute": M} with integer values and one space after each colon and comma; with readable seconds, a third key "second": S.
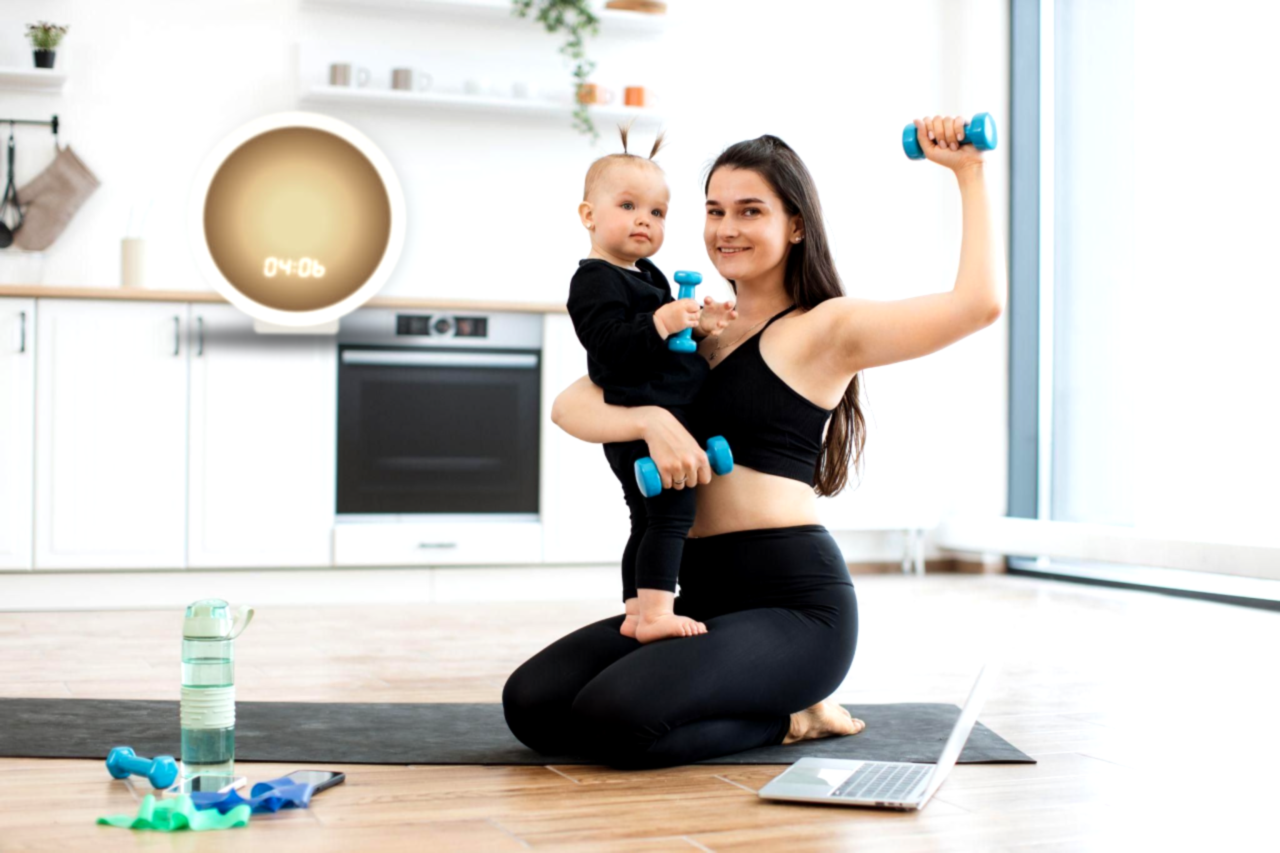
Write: {"hour": 4, "minute": 6}
